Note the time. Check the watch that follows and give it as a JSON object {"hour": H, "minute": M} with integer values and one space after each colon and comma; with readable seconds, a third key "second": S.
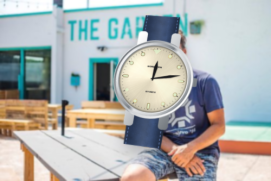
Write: {"hour": 12, "minute": 13}
